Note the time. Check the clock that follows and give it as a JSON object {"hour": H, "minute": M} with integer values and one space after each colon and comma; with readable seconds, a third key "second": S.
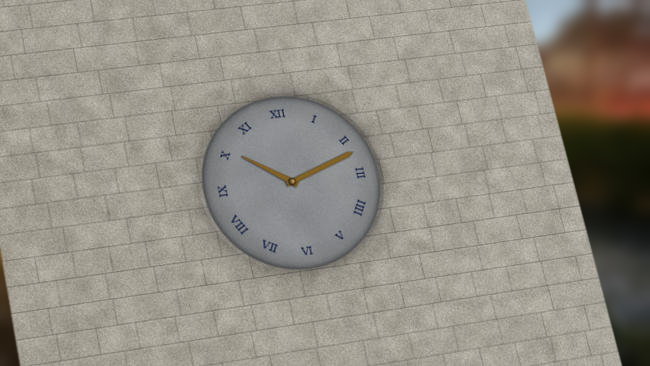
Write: {"hour": 10, "minute": 12}
